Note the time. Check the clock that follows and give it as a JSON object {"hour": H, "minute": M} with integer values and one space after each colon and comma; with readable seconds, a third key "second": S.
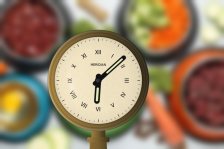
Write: {"hour": 6, "minute": 8}
